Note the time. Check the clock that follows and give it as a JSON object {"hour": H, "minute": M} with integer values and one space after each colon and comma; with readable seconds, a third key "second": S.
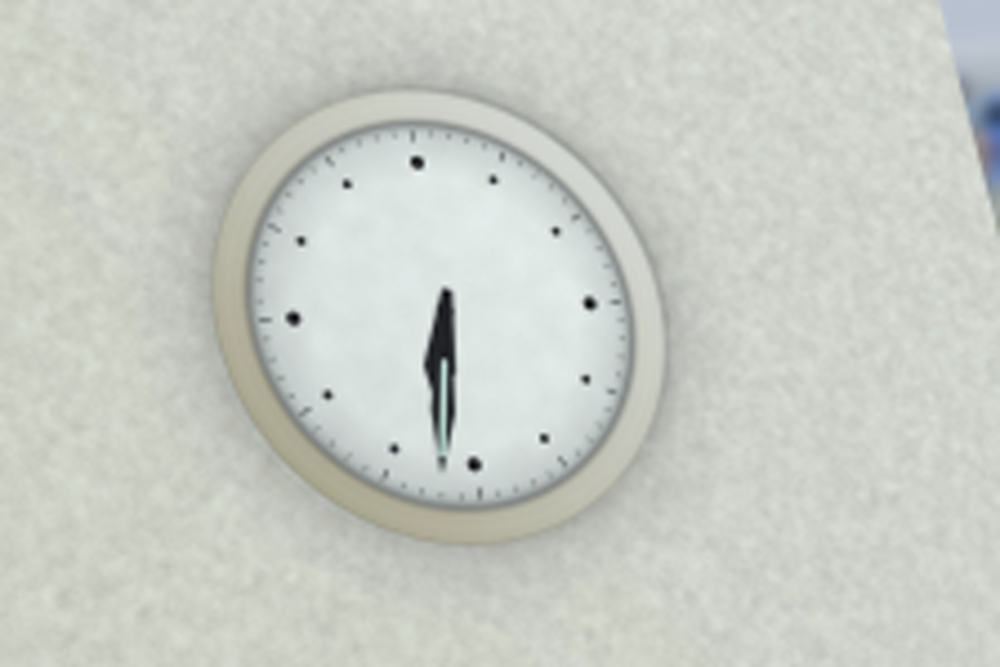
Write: {"hour": 6, "minute": 32}
